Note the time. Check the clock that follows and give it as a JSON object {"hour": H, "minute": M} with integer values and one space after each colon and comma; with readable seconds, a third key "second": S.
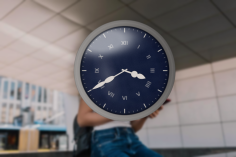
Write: {"hour": 3, "minute": 40}
